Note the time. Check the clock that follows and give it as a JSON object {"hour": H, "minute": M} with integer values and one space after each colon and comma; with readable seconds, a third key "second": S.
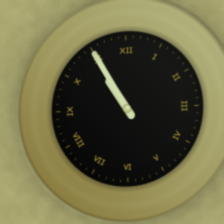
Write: {"hour": 10, "minute": 55}
